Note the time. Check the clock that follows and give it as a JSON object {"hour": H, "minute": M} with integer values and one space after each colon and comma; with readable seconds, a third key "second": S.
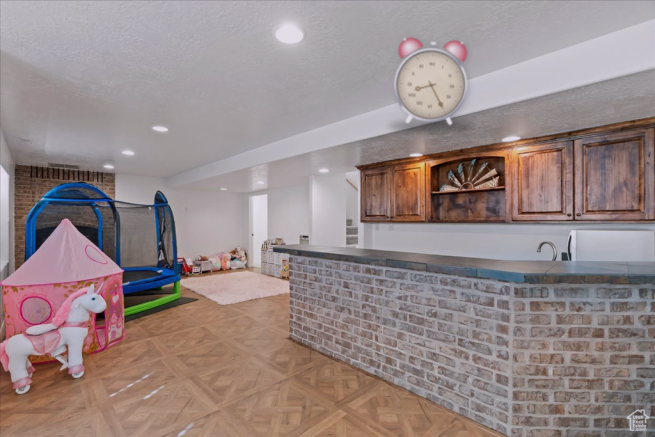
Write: {"hour": 8, "minute": 25}
